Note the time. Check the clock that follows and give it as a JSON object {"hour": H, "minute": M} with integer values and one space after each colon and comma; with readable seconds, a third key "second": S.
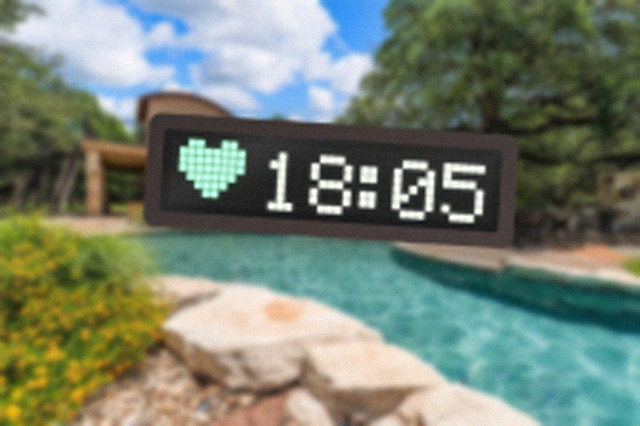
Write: {"hour": 18, "minute": 5}
